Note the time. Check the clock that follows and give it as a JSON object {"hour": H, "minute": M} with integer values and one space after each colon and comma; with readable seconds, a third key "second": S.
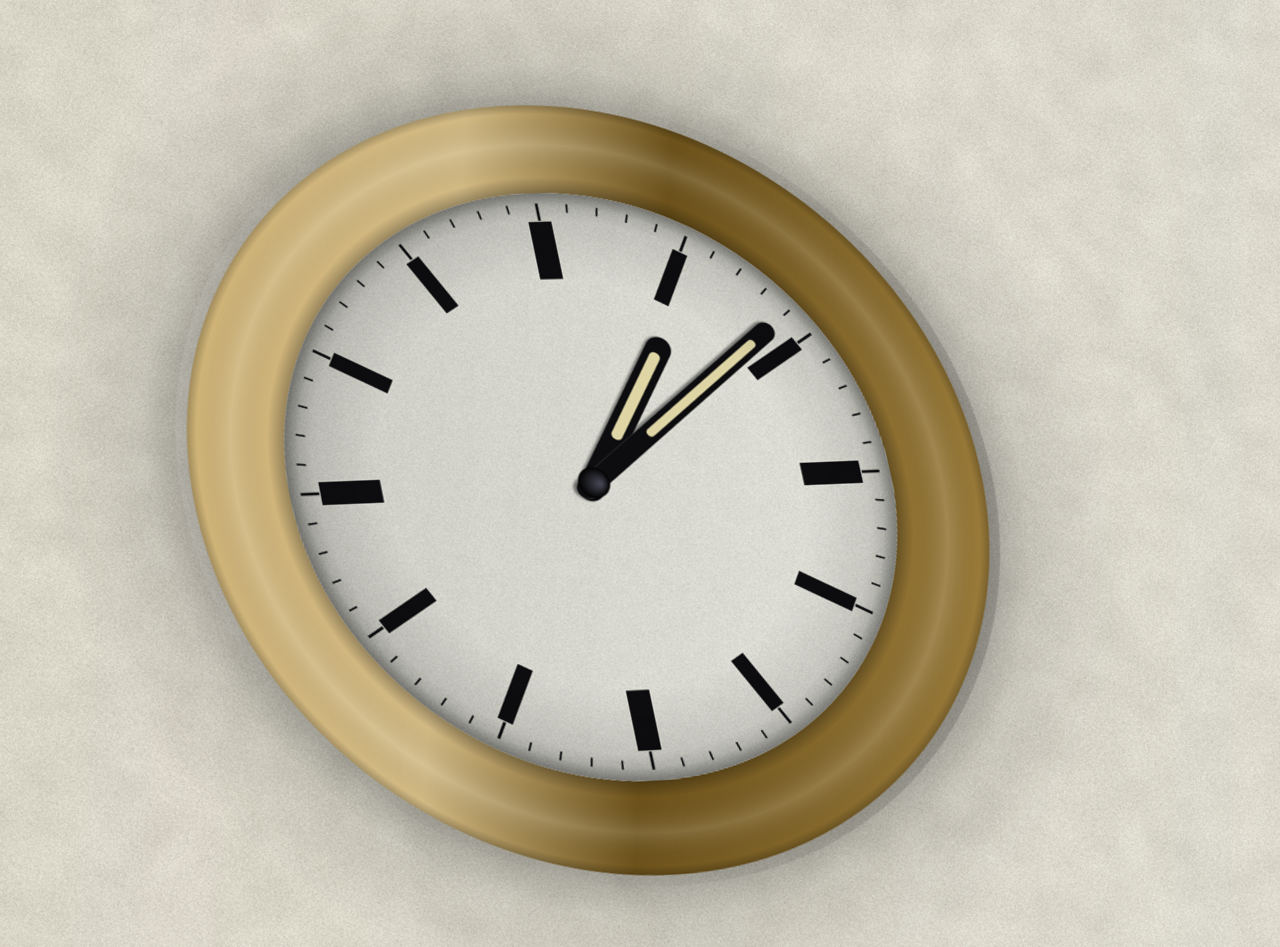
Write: {"hour": 1, "minute": 9}
